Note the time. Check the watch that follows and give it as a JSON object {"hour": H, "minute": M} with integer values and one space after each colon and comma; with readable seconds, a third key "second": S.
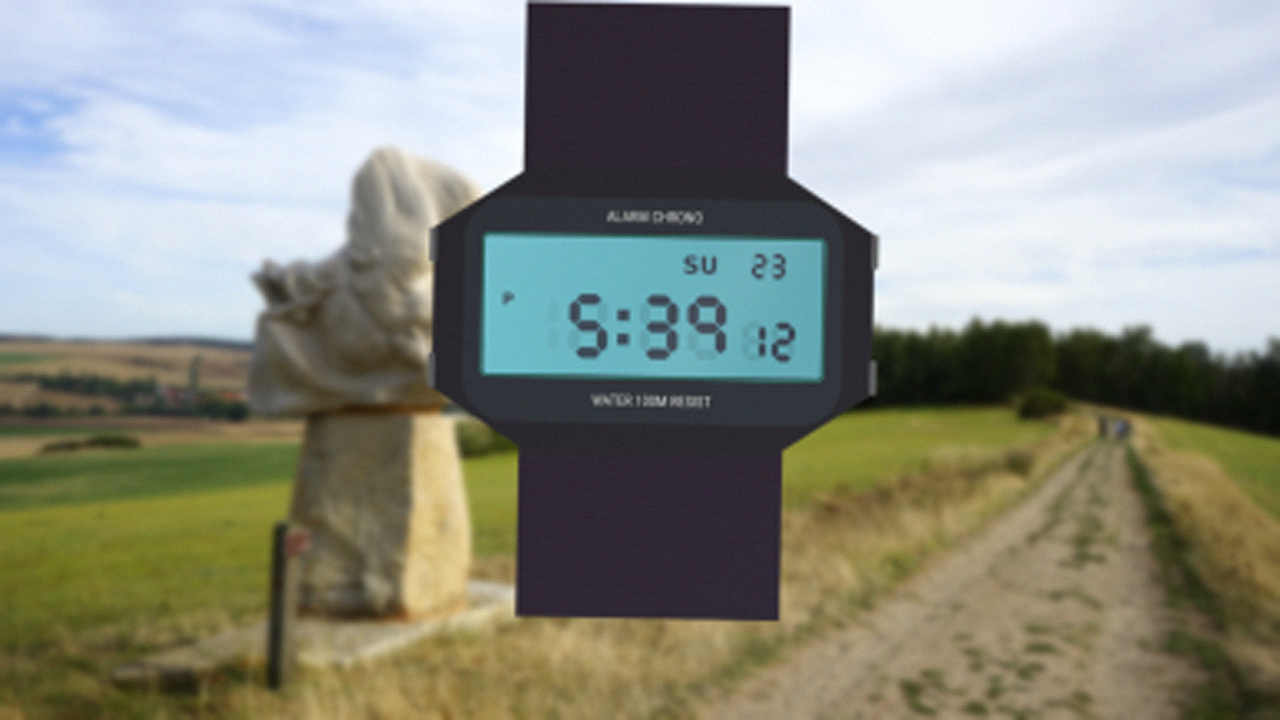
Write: {"hour": 5, "minute": 39, "second": 12}
